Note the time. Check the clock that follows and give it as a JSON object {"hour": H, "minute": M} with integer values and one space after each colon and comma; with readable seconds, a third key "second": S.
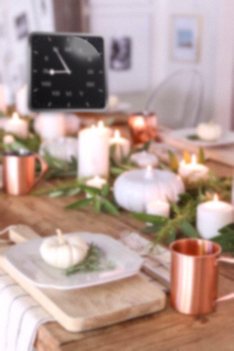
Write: {"hour": 8, "minute": 55}
